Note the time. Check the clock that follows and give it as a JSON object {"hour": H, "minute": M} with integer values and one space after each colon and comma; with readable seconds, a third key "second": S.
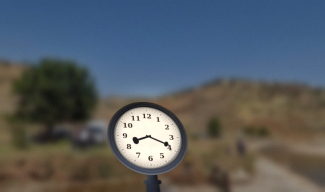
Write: {"hour": 8, "minute": 19}
